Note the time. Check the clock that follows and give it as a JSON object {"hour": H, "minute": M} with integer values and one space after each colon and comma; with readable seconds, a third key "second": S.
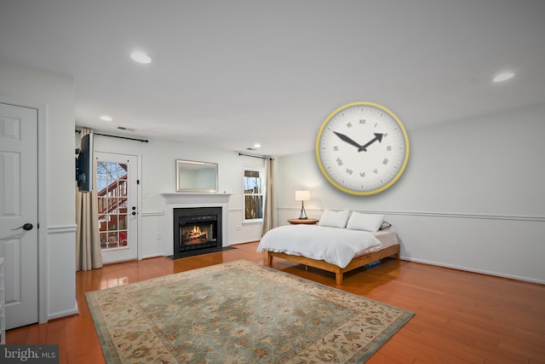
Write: {"hour": 1, "minute": 50}
